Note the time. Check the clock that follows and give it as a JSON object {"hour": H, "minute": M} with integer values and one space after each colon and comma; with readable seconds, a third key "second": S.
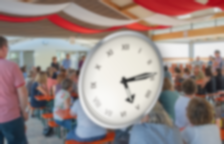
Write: {"hour": 5, "minute": 14}
